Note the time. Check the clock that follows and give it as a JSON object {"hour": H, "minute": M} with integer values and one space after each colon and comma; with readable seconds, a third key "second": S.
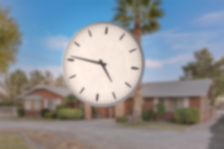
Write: {"hour": 4, "minute": 46}
